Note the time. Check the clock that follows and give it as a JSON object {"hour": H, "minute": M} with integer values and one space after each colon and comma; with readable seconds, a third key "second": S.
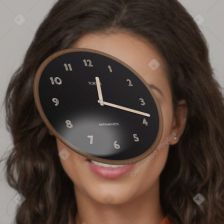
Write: {"hour": 12, "minute": 18}
